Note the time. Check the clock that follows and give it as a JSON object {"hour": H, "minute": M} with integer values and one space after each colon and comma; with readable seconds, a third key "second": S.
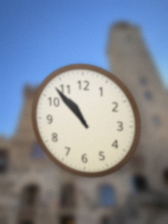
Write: {"hour": 10, "minute": 53}
